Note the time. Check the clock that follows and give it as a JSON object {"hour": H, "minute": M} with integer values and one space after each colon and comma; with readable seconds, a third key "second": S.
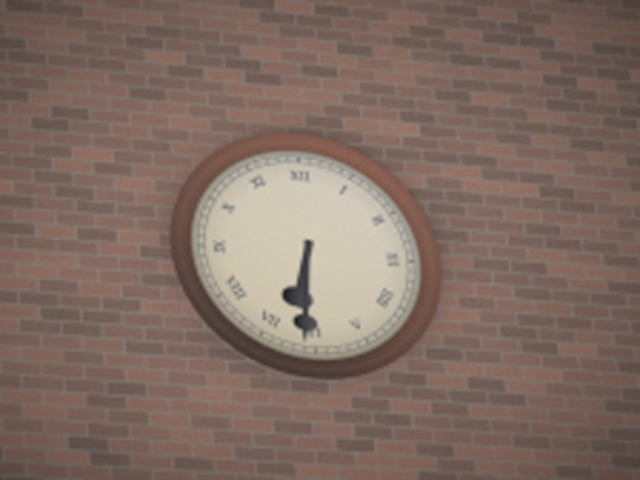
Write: {"hour": 6, "minute": 31}
